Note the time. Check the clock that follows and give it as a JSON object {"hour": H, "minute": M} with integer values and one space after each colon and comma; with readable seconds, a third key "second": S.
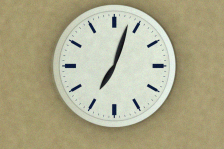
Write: {"hour": 7, "minute": 3}
